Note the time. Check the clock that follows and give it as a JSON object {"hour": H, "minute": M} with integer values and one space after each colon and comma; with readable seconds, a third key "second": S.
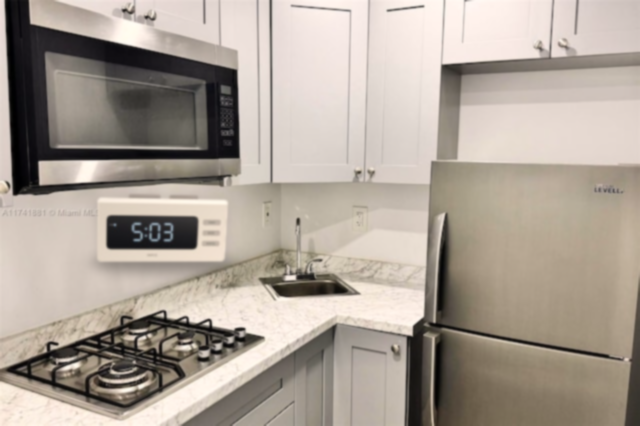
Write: {"hour": 5, "minute": 3}
